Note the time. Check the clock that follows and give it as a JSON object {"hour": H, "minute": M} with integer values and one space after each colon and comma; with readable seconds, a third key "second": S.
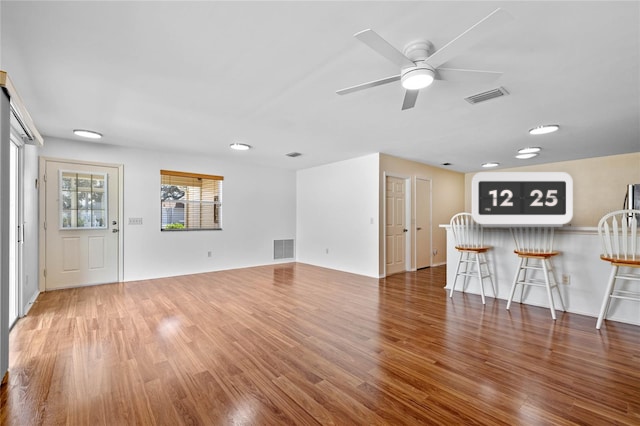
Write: {"hour": 12, "minute": 25}
